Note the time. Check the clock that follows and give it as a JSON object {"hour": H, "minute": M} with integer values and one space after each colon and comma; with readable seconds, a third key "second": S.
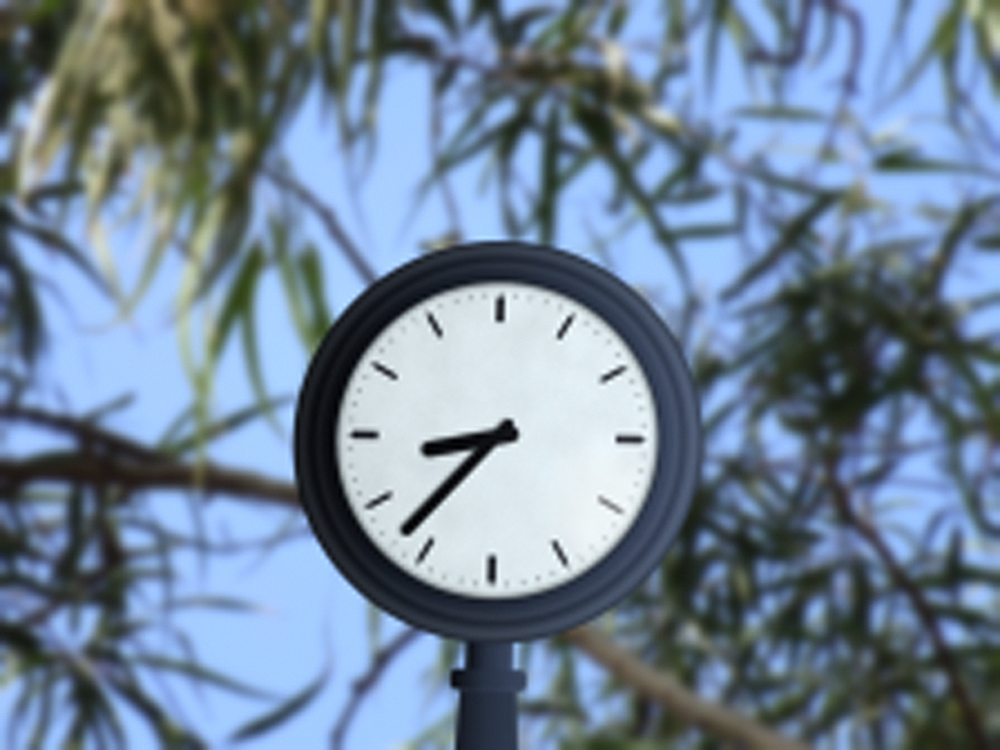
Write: {"hour": 8, "minute": 37}
